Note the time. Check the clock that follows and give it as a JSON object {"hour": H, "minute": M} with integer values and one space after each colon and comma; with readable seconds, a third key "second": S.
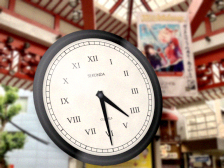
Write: {"hour": 4, "minute": 30}
